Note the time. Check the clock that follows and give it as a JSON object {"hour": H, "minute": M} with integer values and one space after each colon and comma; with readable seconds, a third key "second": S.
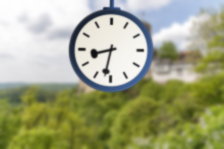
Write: {"hour": 8, "minute": 32}
